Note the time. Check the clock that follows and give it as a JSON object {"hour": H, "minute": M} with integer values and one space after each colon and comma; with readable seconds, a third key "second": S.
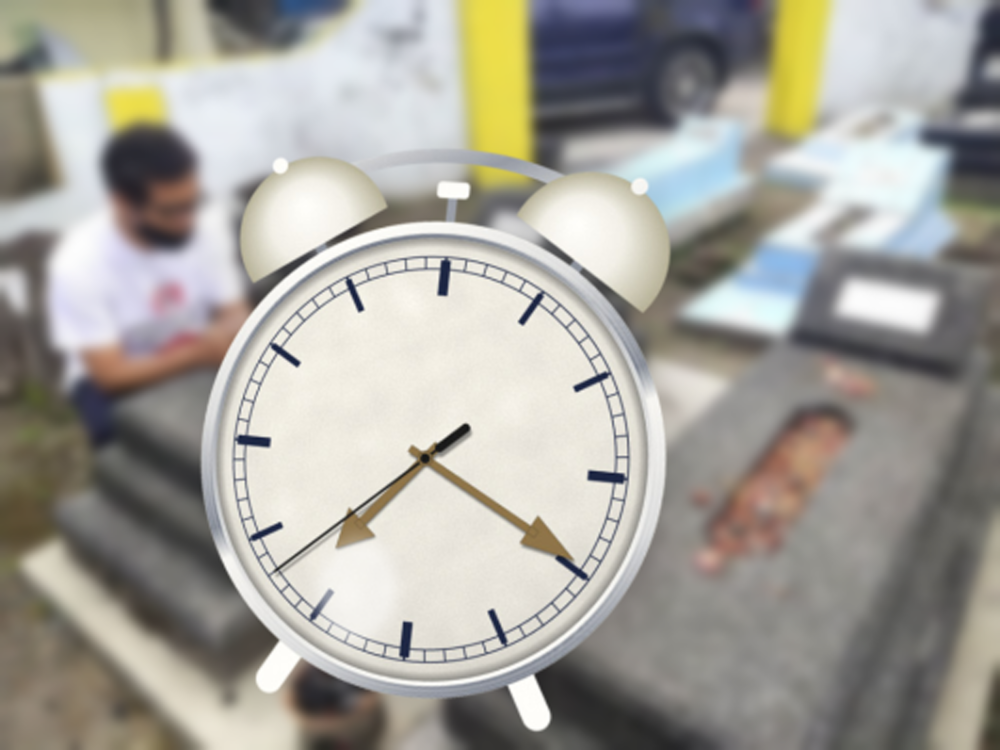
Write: {"hour": 7, "minute": 19, "second": 38}
